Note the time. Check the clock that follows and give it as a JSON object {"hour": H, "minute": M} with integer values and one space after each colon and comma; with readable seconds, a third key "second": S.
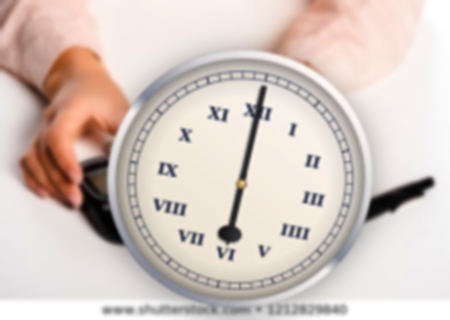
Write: {"hour": 6, "minute": 0}
